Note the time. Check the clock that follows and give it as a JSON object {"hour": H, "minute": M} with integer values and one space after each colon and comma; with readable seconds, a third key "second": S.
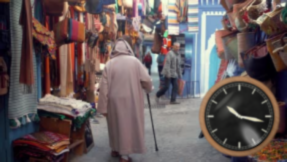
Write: {"hour": 10, "minute": 17}
